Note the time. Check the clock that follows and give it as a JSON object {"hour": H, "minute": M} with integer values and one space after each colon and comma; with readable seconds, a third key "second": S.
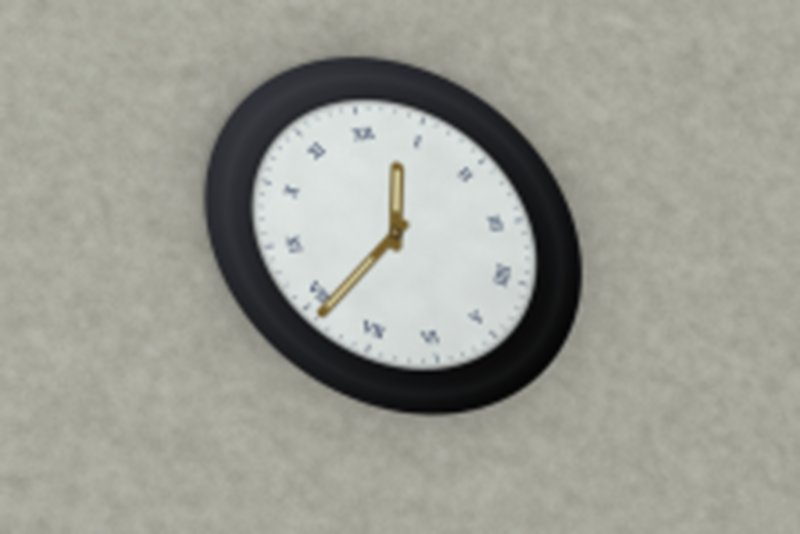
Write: {"hour": 12, "minute": 39}
